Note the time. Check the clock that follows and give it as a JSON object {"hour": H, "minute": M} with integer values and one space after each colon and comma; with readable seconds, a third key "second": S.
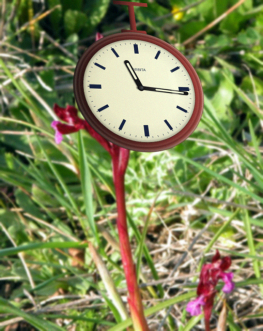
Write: {"hour": 11, "minute": 16}
